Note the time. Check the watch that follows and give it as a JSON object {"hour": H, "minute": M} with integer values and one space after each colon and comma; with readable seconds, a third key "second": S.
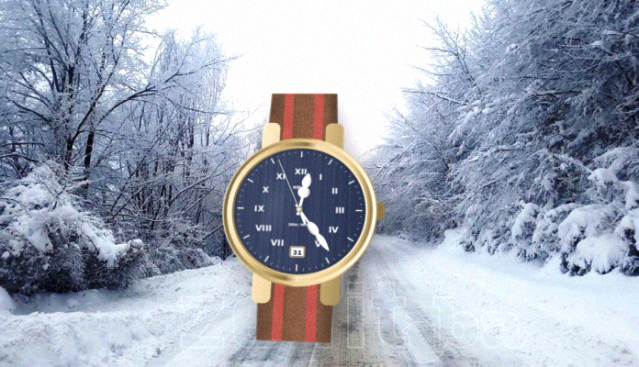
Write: {"hour": 12, "minute": 23, "second": 56}
